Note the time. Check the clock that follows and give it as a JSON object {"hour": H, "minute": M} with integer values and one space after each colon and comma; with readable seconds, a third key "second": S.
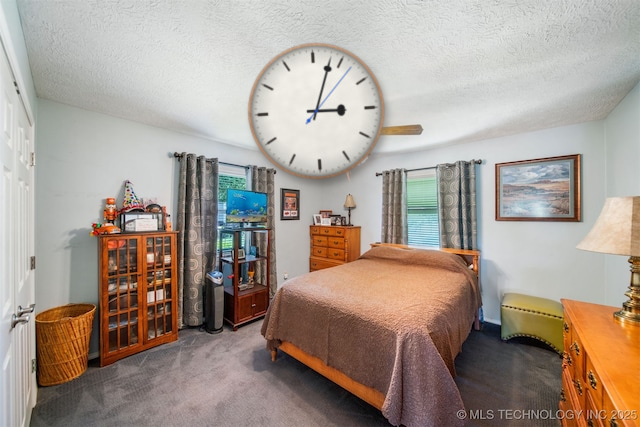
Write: {"hour": 3, "minute": 3, "second": 7}
